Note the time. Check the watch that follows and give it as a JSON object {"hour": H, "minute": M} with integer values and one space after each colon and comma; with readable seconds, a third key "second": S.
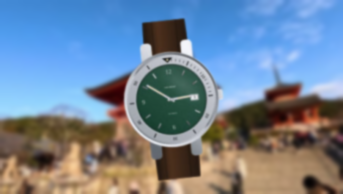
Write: {"hour": 2, "minute": 51}
